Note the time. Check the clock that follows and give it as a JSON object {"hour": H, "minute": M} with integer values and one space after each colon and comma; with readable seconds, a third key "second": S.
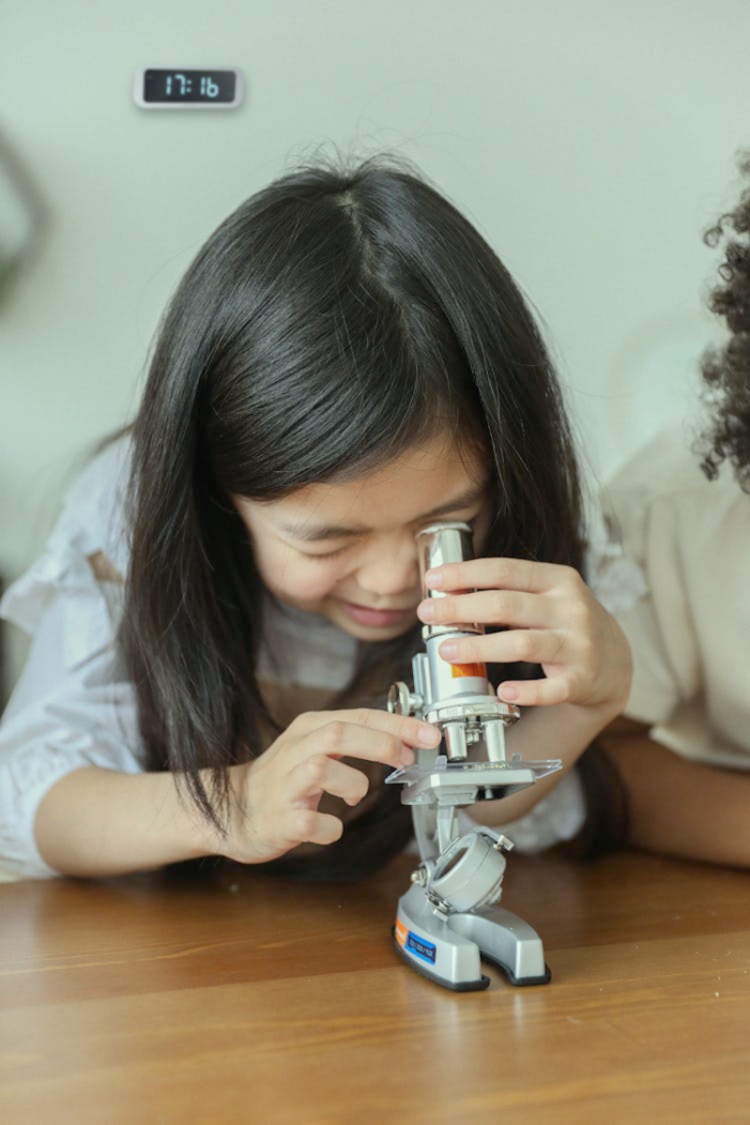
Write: {"hour": 17, "minute": 16}
